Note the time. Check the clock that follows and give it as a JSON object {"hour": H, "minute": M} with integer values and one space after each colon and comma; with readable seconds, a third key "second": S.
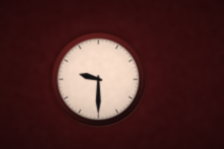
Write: {"hour": 9, "minute": 30}
